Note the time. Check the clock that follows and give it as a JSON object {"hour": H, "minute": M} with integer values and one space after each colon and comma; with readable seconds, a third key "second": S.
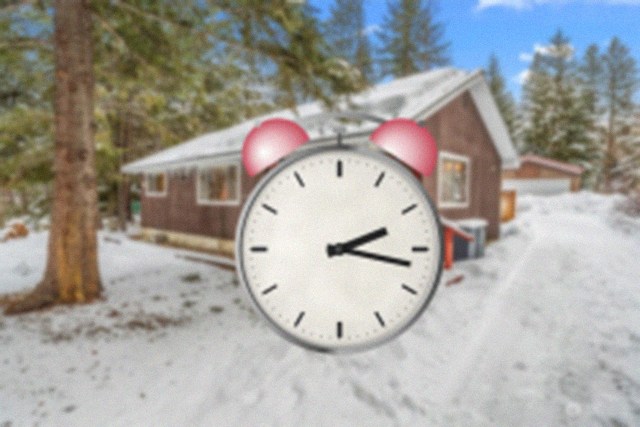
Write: {"hour": 2, "minute": 17}
